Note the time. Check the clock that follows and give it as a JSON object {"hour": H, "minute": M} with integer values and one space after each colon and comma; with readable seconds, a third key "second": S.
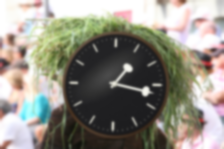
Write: {"hour": 1, "minute": 17}
